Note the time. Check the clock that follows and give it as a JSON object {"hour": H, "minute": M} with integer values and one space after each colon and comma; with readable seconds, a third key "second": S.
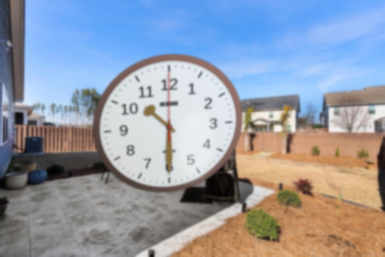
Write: {"hour": 10, "minute": 30, "second": 0}
